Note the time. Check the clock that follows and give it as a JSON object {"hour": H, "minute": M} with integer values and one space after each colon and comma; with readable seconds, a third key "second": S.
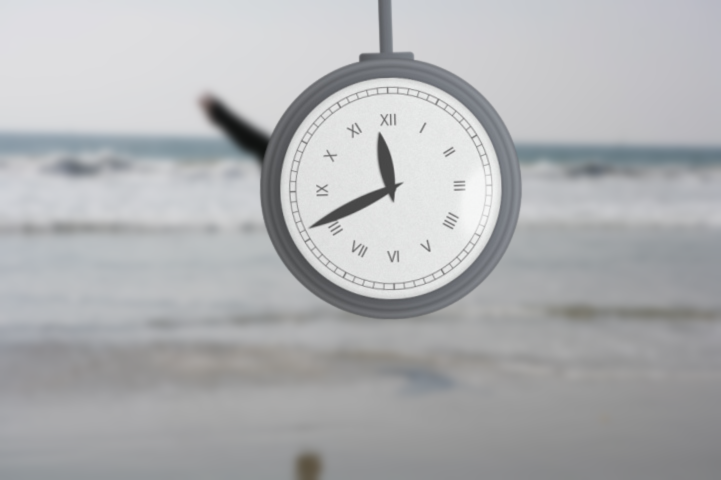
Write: {"hour": 11, "minute": 41}
